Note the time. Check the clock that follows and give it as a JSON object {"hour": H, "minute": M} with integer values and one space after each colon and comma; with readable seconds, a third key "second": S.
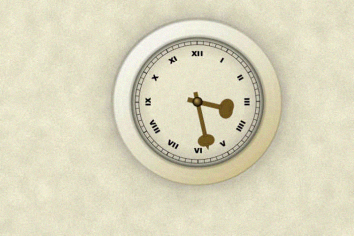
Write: {"hour": 3, "minute": 28}
